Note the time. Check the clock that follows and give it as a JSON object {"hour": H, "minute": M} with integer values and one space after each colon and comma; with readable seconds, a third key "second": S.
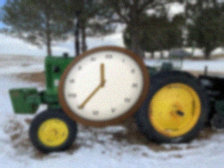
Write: {"hour": 11, "minute": 35}
